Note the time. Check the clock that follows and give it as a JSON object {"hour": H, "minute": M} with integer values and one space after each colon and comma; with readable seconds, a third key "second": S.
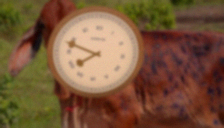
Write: {"hour": 7, "minute": 48}
